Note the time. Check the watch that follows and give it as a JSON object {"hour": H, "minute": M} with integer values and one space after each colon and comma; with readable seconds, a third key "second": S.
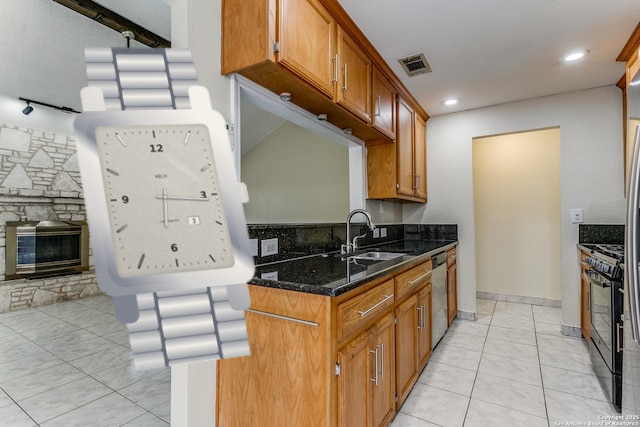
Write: {"hour": 6, "minute": 16}
